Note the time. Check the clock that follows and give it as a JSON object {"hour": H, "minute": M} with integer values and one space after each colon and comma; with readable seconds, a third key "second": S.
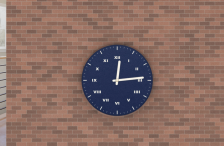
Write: {"hour": 12, "minute": 14}
